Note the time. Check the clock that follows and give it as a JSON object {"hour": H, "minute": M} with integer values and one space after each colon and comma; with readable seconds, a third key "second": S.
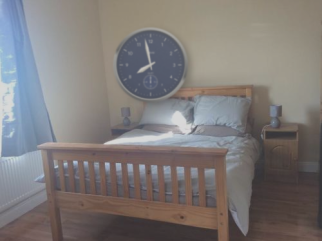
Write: {"hour": 7, "minute": 58}
